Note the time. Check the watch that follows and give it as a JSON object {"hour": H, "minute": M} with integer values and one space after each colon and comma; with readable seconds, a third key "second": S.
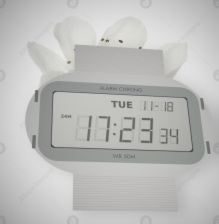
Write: {"hour": 17, "minute": 23, "second": 34}
